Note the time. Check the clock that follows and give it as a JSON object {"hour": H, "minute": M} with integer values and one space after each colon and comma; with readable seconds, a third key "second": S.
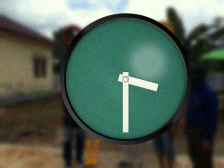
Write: {"hour": 3, "minute": 30}
